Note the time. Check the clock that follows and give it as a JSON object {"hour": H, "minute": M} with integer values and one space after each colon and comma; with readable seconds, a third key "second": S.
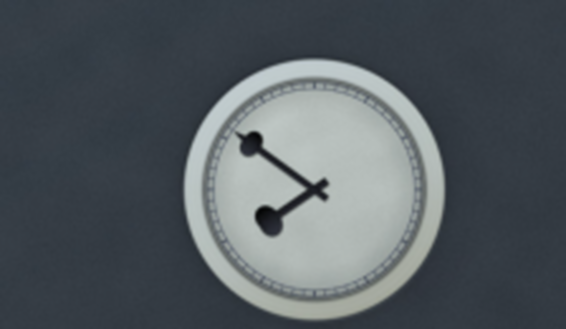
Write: {"hour": 7, "minute": 51}
